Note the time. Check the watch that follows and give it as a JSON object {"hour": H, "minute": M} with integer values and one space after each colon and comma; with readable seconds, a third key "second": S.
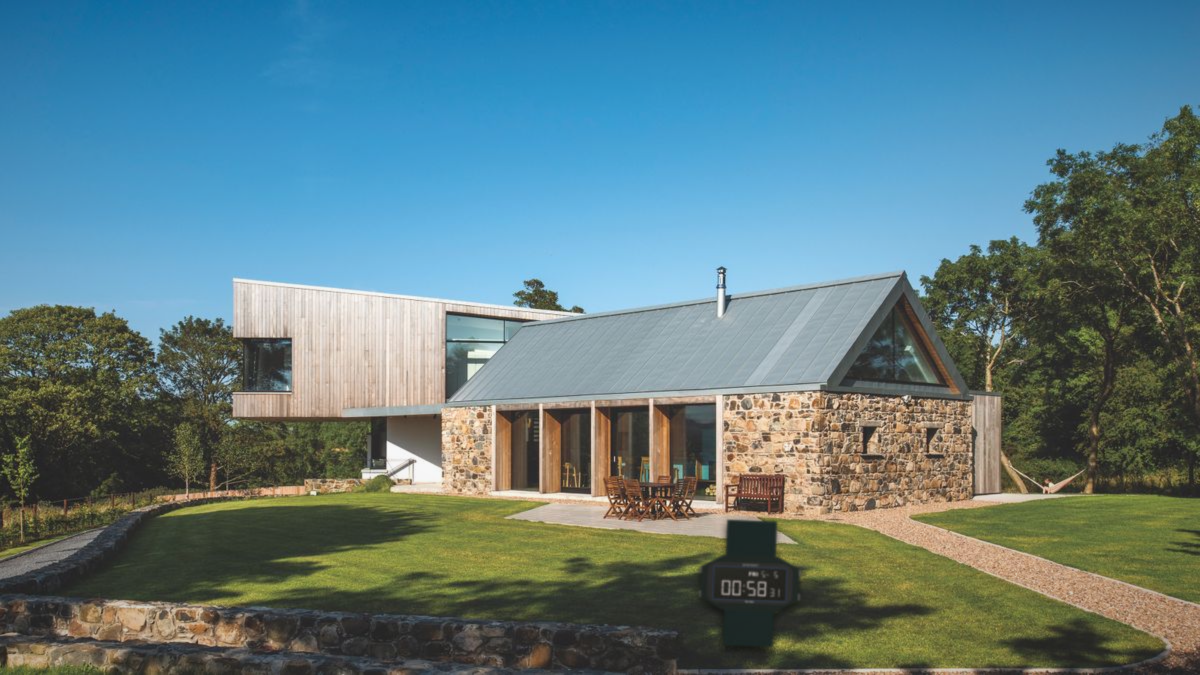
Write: {"hour": 0, "minute": 58}
